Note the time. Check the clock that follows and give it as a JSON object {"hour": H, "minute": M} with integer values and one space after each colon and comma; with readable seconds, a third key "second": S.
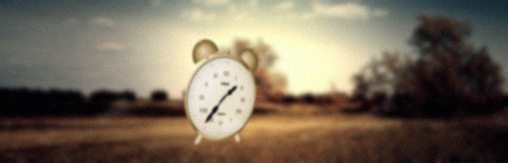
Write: {"hour": 1, "minute": 36}
